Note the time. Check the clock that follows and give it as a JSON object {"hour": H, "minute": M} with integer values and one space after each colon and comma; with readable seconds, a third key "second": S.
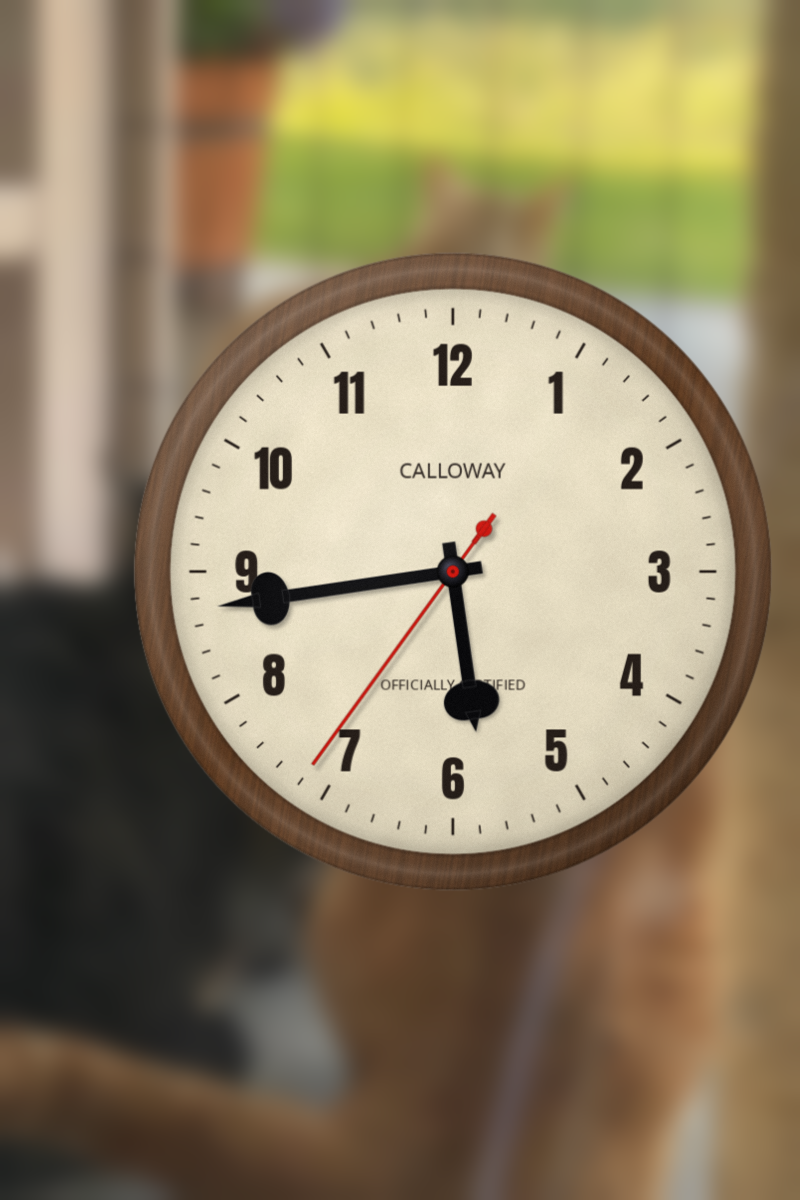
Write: {"hour": 5, "minute": 43, "second": 36}
